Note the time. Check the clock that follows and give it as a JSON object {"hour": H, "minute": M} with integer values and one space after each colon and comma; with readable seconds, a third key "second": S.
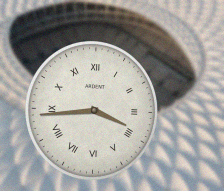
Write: {"hour": 3, "minute": 44}
